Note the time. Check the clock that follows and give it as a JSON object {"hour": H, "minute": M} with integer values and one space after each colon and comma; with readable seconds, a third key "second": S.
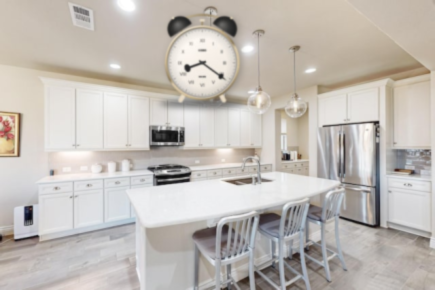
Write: {"hour": 8, "minute": 21}
